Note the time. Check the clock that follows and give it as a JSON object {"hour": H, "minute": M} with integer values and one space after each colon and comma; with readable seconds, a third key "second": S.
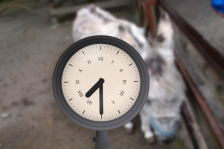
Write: {"hour": 7, "minute": 30}
